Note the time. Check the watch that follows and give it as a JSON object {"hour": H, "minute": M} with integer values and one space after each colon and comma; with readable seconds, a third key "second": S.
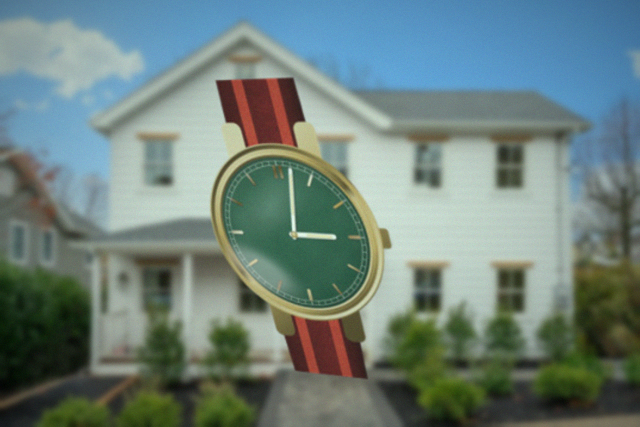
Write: {"hour": 3, "minute": 2}
